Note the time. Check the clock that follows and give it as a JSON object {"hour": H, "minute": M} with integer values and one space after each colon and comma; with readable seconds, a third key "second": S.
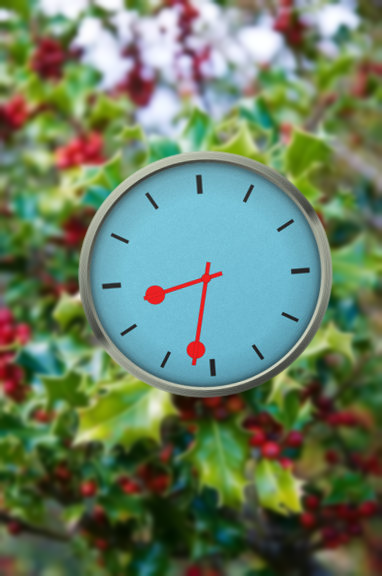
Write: {"hour": 8, "minute": 32}
